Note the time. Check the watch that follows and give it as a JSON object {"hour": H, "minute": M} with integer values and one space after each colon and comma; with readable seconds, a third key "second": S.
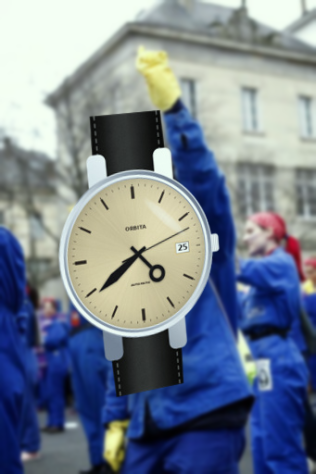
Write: {"hour": 4, "minute": 39, "second": 12}
